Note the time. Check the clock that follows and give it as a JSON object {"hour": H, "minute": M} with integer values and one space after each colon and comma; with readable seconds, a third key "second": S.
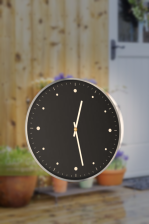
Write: {"hour": 12, "minute": 28}
